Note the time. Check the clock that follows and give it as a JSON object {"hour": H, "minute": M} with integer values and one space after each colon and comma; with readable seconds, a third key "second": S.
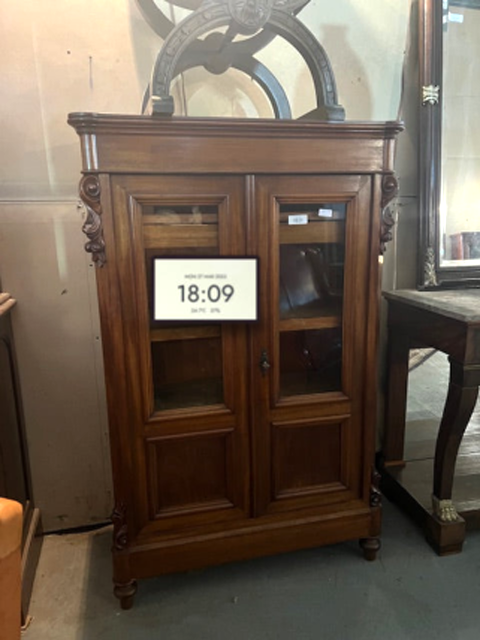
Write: {"hour": 18, "minute": 9}
